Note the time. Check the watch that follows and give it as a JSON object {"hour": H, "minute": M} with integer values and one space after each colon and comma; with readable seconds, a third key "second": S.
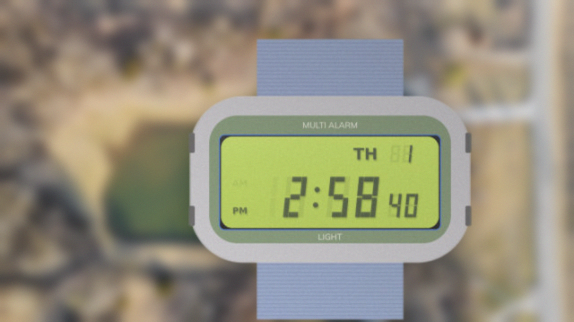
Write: {"hour": 2, "minute": 58, "second": 40}
